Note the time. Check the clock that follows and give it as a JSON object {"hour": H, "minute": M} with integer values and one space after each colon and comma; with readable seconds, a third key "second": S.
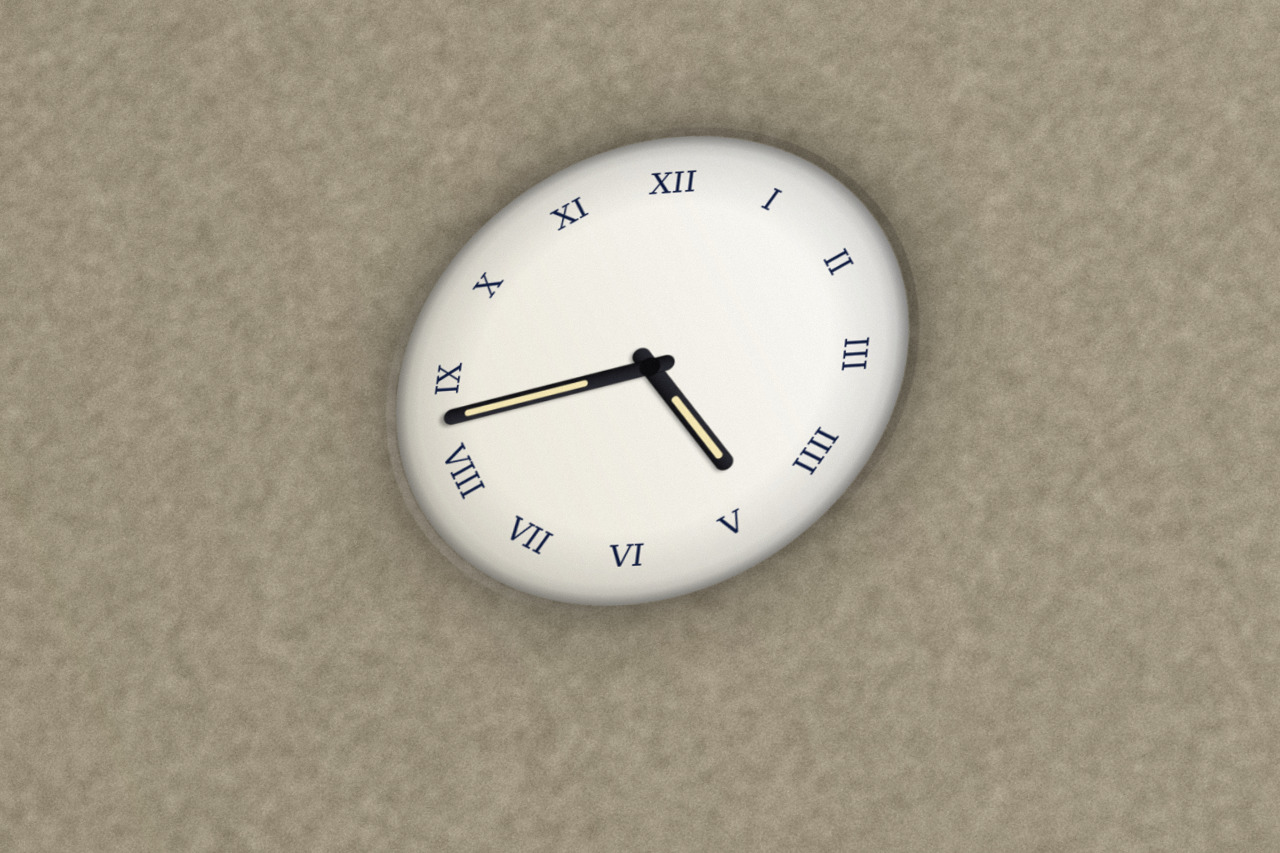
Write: {"hour": 4, "minute": 43}
